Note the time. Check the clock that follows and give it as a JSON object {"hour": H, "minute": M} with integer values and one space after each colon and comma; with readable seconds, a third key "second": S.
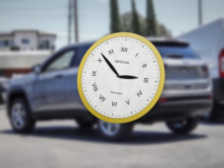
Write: {"hour": 2, "minute": 52}
